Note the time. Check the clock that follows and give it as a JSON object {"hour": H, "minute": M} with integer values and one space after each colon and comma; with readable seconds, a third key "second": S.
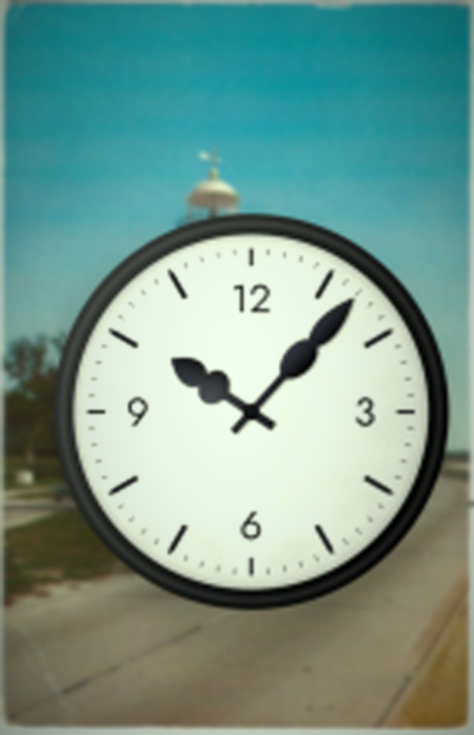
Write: {"hour": 10, "minute": 7}
